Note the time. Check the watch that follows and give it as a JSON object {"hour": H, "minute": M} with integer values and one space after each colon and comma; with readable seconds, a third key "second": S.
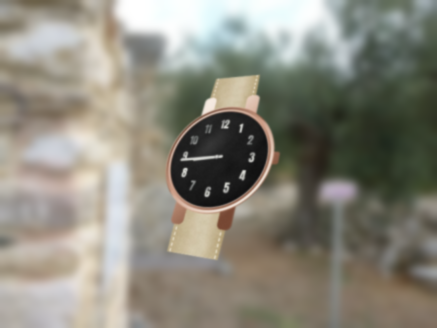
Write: {"hour": 8, "minute": 44}
